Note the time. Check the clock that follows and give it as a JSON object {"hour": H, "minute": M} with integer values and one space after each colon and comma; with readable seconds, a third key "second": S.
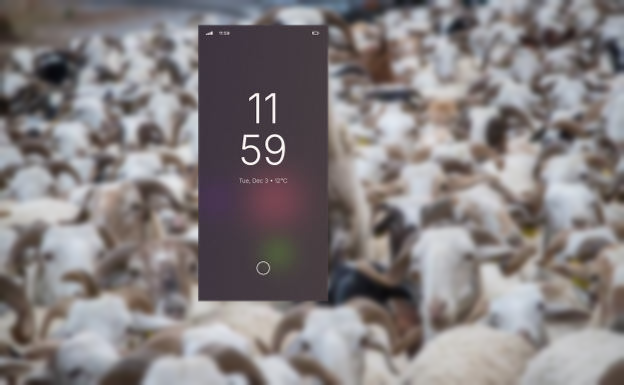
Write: {"hour": 11, "minute": 59}
